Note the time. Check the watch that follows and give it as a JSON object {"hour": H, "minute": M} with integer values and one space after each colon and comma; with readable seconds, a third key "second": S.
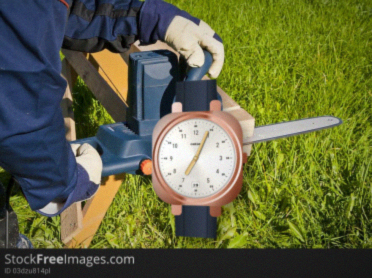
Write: {"hour": 7, "minute": 4}
